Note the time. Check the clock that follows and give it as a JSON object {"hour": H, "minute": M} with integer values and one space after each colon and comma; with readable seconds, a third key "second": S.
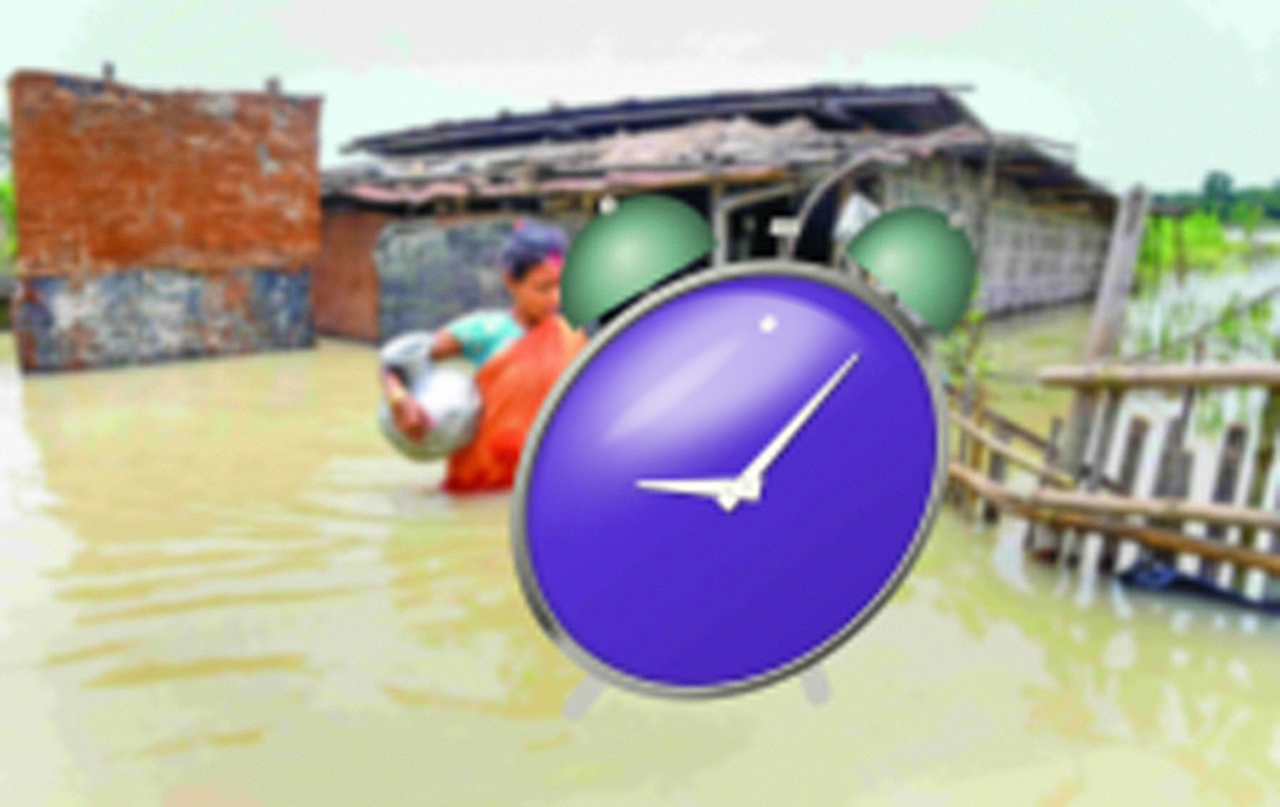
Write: {"hour": 9, "minute": 6}
